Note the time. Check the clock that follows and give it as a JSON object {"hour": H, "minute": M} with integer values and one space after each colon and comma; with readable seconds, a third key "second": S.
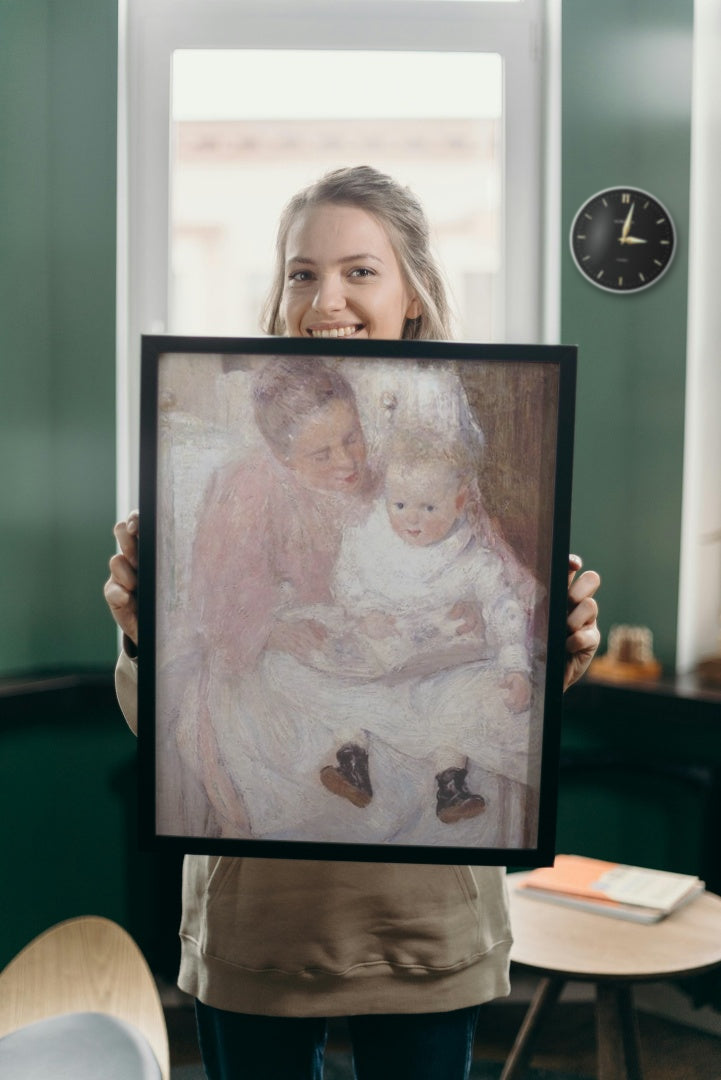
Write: {"hour": 3, "minute": 2}
